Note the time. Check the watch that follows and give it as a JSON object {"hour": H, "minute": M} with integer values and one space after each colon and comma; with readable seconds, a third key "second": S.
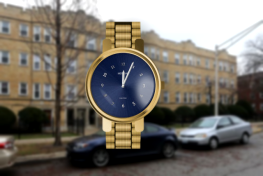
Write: {"hour": 12, "minute": 4}
